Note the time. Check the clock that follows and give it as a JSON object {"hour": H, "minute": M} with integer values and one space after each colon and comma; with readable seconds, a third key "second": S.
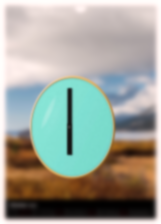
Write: {"hour": 6, "minute": 0}
